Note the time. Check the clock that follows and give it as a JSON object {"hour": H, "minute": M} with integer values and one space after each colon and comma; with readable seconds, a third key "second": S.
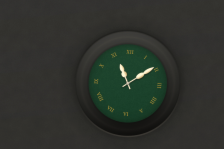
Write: {"hour": 11, "minute": 9}
